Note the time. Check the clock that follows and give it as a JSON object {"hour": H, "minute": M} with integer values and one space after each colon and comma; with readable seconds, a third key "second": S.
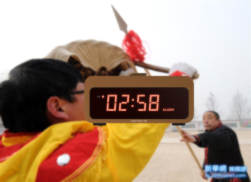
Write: {"hour": 2, "minute": 58}
